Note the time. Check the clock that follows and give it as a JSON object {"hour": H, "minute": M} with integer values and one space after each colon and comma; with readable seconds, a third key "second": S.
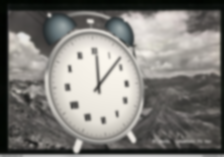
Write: {"hour": 12, "minute": 8}
